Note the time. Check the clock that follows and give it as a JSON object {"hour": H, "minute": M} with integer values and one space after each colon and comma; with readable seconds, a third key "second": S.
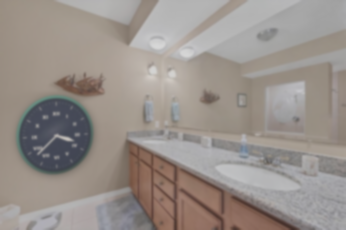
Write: {"hour": 3, "minute": 38}
